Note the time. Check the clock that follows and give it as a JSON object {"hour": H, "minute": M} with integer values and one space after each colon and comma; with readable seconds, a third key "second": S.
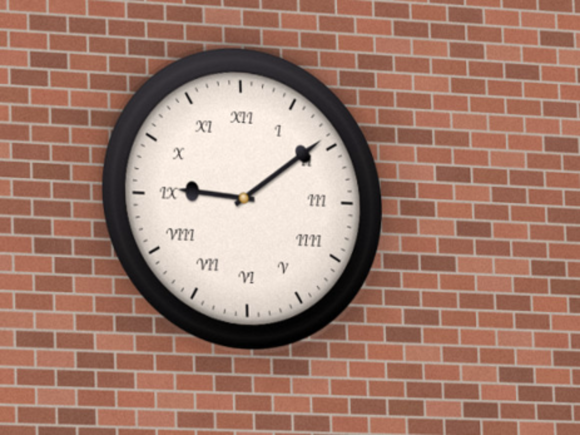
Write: {"hour": 9, "minute": 9}
